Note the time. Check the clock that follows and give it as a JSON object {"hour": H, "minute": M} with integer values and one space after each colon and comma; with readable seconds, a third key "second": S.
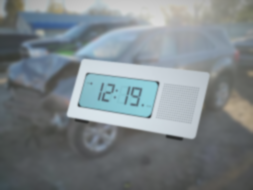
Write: {"hour": 12, "minute": 19}
